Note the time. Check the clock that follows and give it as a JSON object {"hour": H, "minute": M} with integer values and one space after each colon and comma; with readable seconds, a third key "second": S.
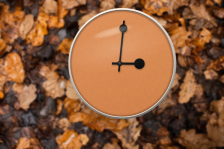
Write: {"hour": 3, "minute": 1}
